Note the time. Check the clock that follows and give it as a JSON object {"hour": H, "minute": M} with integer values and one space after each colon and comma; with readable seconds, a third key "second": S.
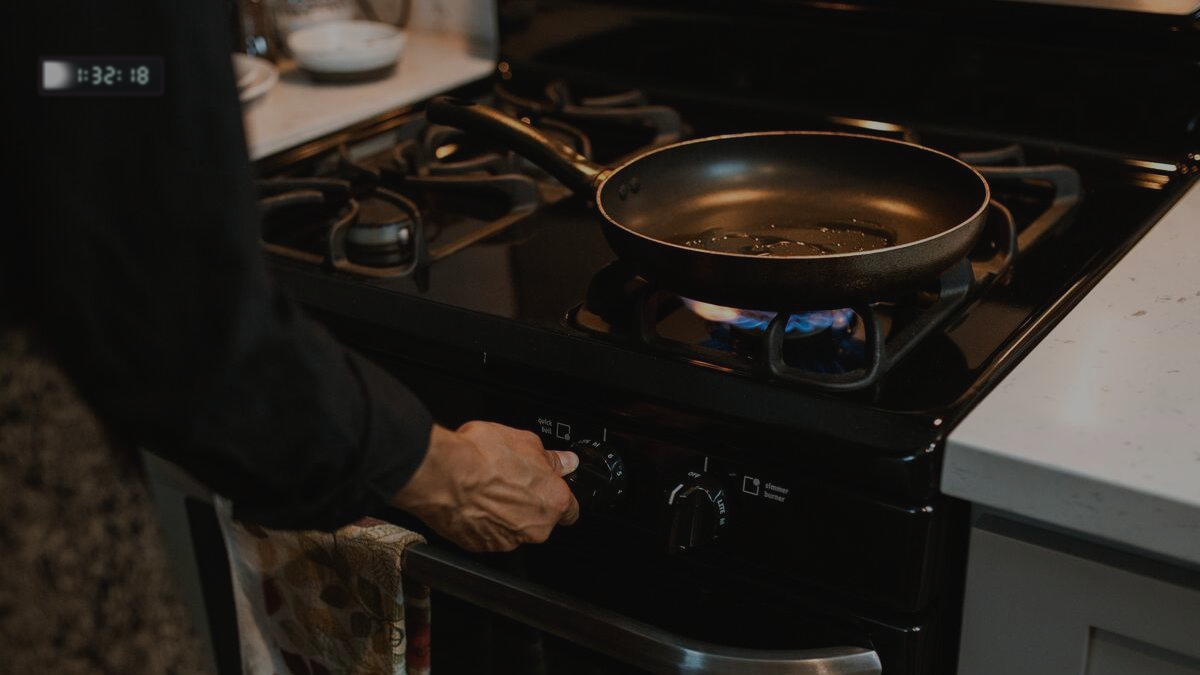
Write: {"hour": 1, "minute": 32, "second": 18}
